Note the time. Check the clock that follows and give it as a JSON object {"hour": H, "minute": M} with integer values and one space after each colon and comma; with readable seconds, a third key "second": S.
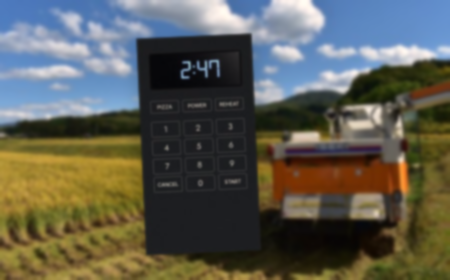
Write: {"hour": 2, "minute": 47}
